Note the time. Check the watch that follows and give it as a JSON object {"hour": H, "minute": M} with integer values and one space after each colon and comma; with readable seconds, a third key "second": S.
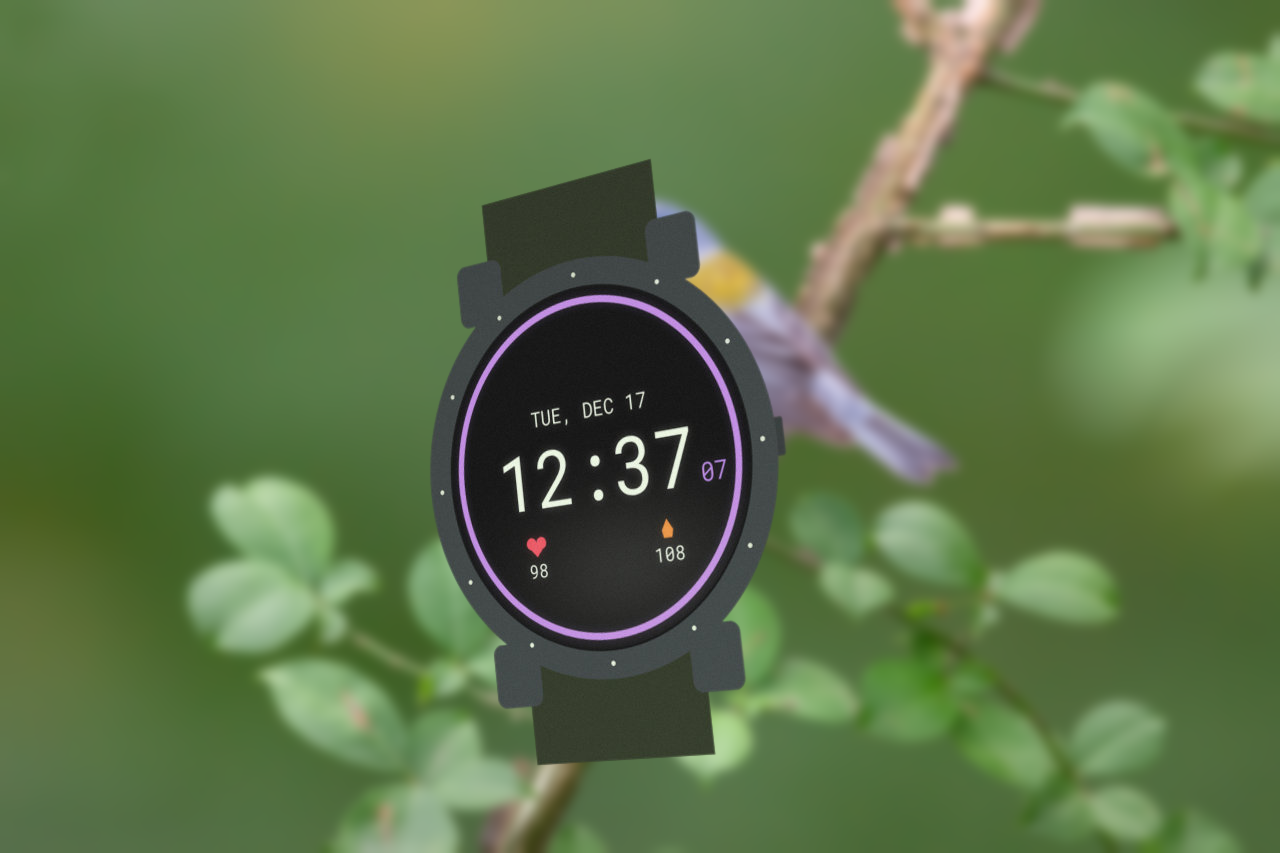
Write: {"hour": 12, "minute": 37, "second": 7}
